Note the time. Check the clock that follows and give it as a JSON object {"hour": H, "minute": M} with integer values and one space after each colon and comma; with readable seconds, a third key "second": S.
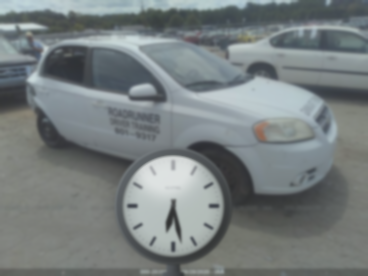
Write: {"hour": 6, "minute": 28}
